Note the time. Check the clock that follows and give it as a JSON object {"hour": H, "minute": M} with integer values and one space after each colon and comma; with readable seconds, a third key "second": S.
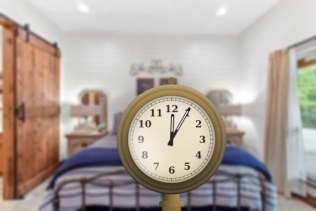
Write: {"hour": 12, "minute": 5}
